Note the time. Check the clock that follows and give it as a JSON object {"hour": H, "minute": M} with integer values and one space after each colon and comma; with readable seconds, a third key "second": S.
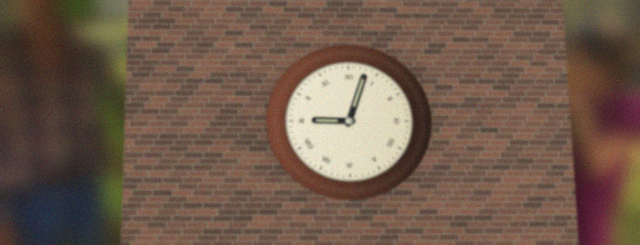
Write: {"hour": 9, "minute": 3}
